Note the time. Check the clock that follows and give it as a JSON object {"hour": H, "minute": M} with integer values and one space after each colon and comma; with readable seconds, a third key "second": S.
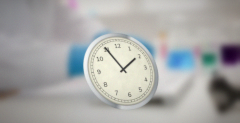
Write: {"hour": 1, "minute": 55}
